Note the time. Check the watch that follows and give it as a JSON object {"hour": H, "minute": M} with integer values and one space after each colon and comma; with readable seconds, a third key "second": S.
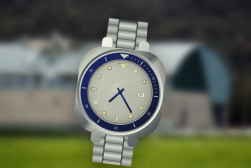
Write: {"hour": 7, "minute": 24}
